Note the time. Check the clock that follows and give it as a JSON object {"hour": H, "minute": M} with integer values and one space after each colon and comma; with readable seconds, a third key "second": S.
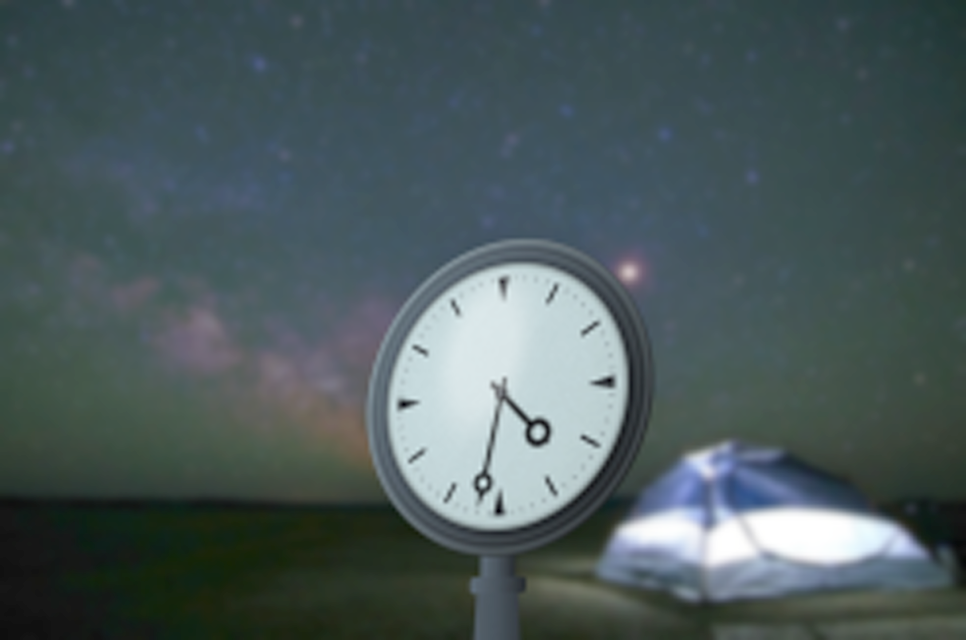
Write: {"hour": 4, "minute": 32}
